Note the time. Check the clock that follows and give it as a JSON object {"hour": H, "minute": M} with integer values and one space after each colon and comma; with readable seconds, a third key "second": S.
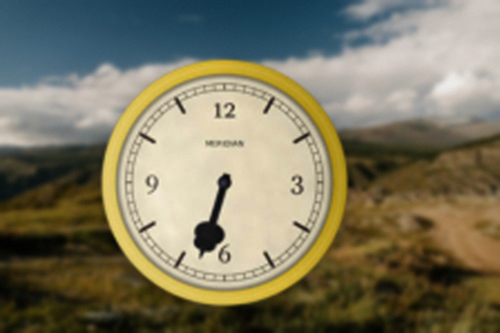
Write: {"hour": 6, "minute": 33}
